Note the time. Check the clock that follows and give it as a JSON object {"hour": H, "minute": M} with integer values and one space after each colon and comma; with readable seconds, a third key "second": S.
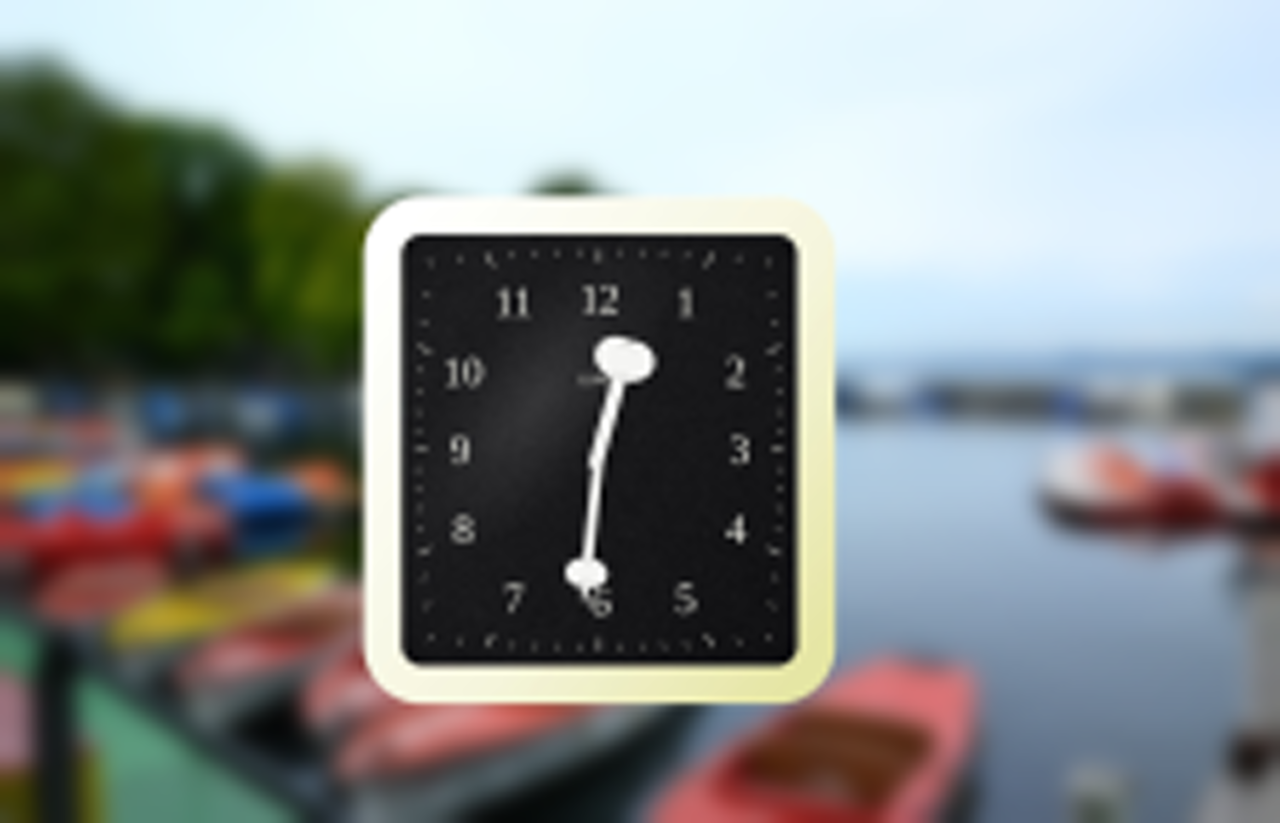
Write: {"hour": 12, "minute": 31}
